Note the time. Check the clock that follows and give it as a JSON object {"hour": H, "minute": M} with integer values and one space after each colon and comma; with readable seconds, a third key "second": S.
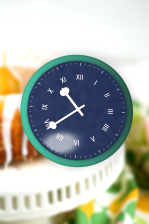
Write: {"hour": 10, "minute": 39}
